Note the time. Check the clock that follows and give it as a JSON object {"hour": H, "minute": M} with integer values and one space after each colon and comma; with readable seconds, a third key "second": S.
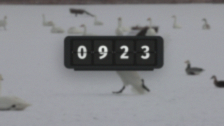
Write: {"hour": 9, "minute": 23}
